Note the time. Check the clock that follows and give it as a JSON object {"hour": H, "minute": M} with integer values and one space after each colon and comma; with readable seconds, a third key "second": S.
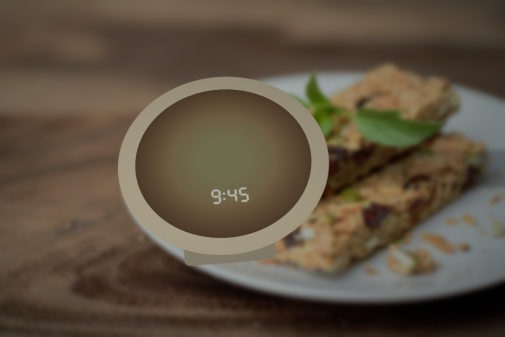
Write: {"hour": 9, "minute": 45}
